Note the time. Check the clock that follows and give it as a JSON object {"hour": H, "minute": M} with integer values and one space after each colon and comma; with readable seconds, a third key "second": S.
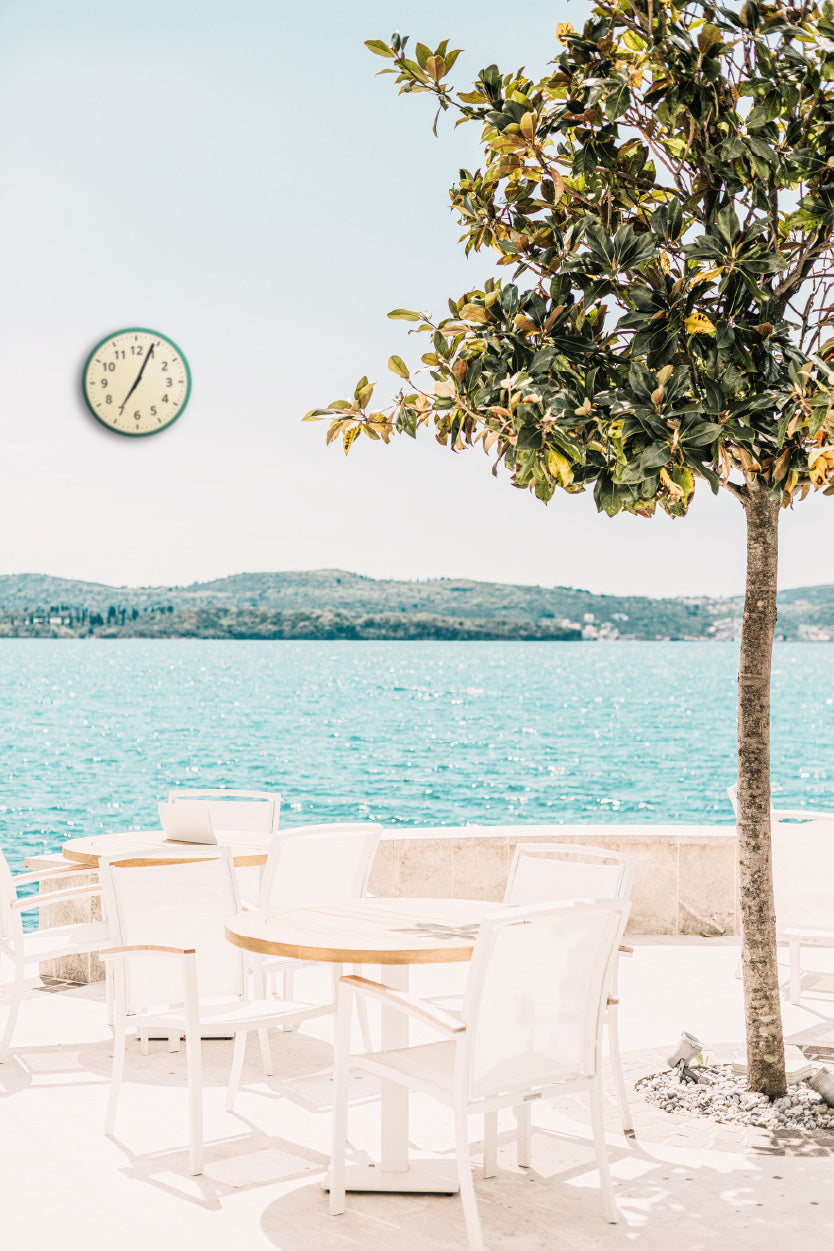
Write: {"hour": 7, "minute": 4}
